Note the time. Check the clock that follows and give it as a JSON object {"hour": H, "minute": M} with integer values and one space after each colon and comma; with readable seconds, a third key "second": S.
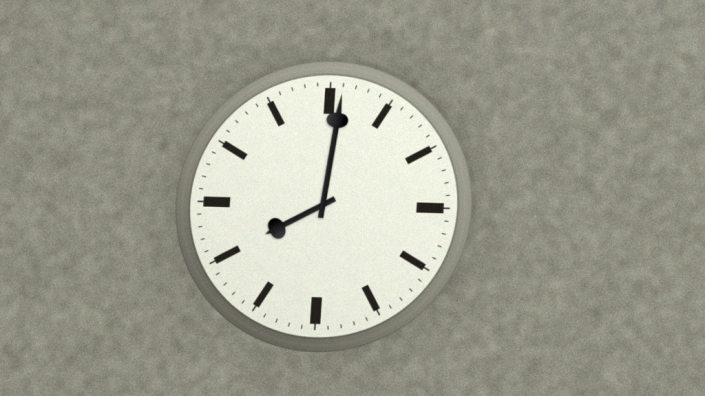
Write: {"hour": 8, "minute": 1}
